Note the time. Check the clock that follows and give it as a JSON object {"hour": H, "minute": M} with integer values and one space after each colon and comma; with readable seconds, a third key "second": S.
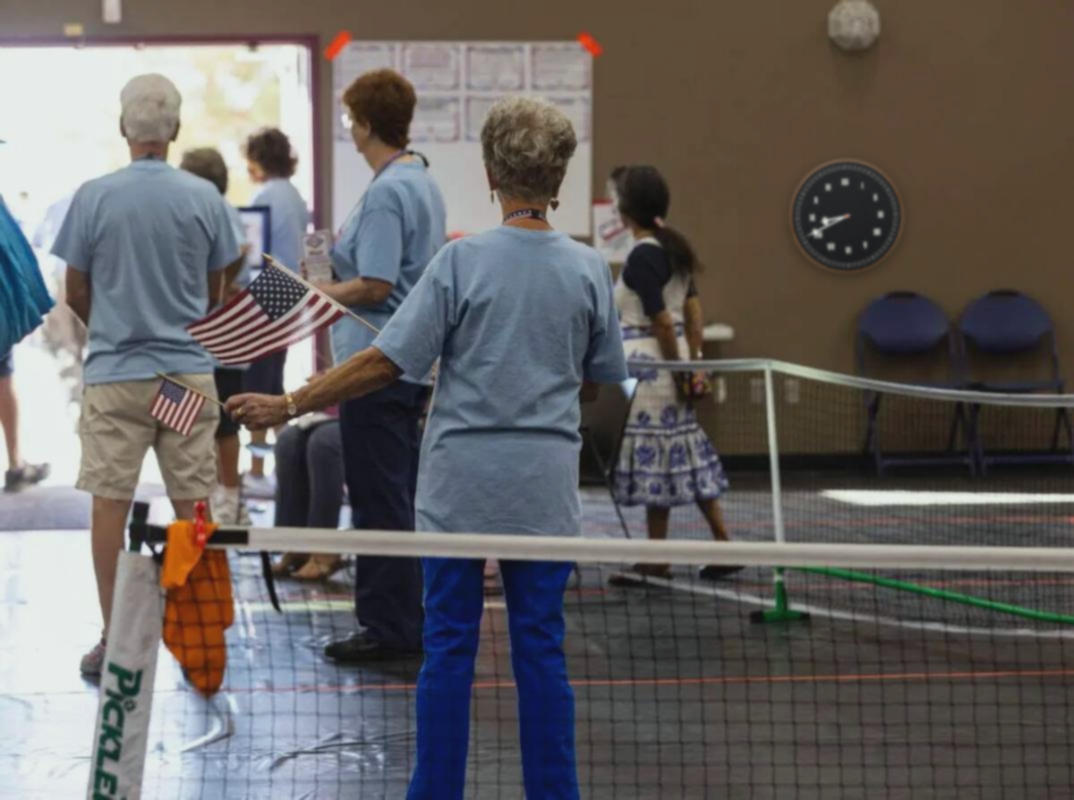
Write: {"hour": 8, "minute": 41}
